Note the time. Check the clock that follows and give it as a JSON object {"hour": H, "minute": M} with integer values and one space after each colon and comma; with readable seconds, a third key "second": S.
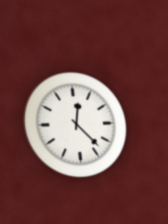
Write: {"hour": 12, "minute": 23}
